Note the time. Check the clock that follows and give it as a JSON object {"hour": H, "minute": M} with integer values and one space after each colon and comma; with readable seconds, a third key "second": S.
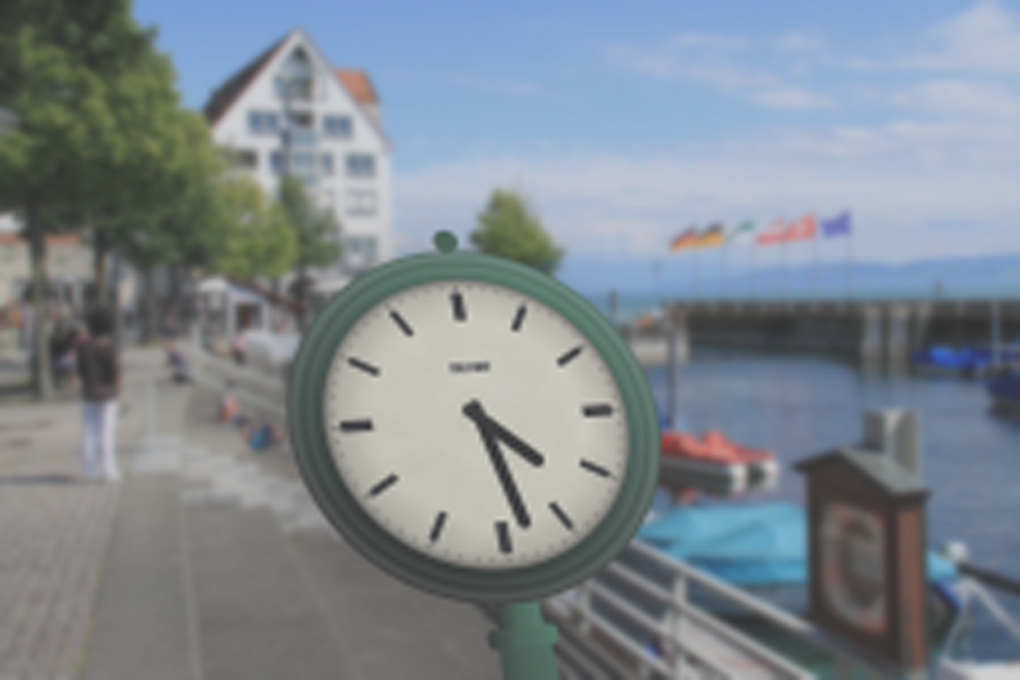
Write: {"hour": 4, "minute": 28}
